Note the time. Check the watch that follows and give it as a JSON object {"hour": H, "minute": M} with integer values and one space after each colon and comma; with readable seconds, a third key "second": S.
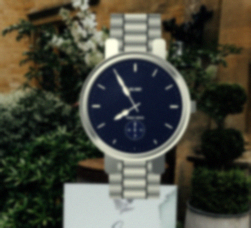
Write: {"hour": 7, "minute": 55}
